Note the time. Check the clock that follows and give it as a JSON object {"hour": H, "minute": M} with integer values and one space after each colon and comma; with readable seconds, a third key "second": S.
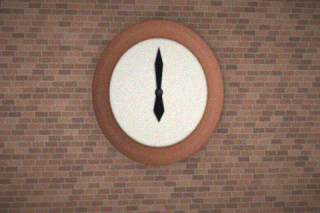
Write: {"hour": 6, "minute": 0}
